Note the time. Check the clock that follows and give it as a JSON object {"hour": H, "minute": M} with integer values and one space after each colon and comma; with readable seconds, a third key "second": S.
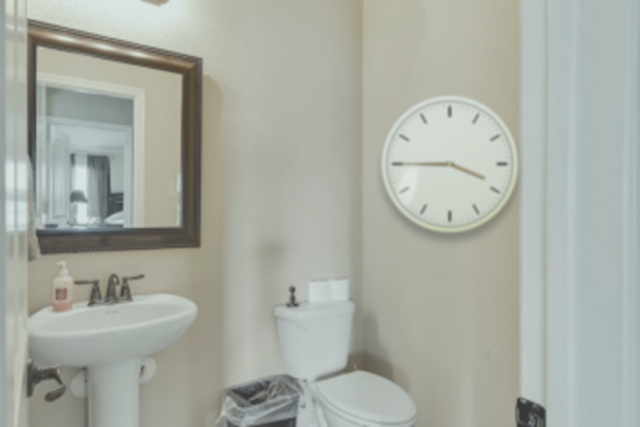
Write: {"hour": 3, "minute": 45}
